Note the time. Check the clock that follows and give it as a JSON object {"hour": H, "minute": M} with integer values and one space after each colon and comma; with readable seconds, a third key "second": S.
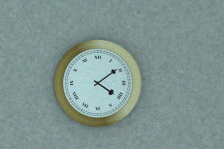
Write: {"hour": 4, "minute": 9}
